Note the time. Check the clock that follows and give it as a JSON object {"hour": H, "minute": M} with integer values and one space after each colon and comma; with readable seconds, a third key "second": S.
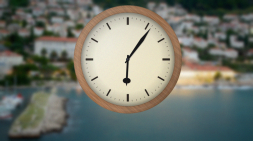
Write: {"hour": 6, "minute": 6}
